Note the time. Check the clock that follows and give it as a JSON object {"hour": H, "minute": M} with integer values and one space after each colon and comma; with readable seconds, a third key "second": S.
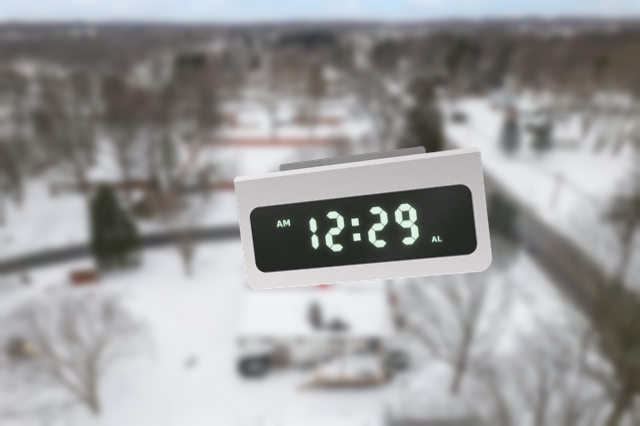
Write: {"hour": 12, "minute": 29}
